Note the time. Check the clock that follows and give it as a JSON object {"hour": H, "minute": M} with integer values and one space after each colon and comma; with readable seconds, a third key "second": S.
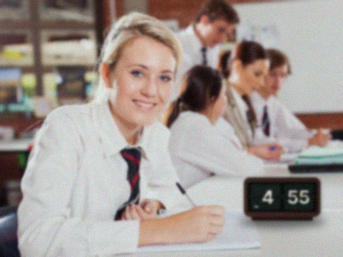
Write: {"hour": 4, "minute": 55}
